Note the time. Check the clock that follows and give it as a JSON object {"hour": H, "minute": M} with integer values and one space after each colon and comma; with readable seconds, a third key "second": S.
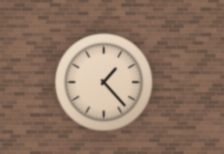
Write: {"hour": 1, "minute": 23}
